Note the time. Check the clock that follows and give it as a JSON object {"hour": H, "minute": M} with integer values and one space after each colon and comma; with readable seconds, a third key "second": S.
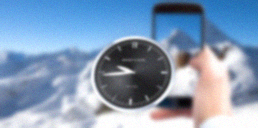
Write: {"hour": 9, "minute": 44}
